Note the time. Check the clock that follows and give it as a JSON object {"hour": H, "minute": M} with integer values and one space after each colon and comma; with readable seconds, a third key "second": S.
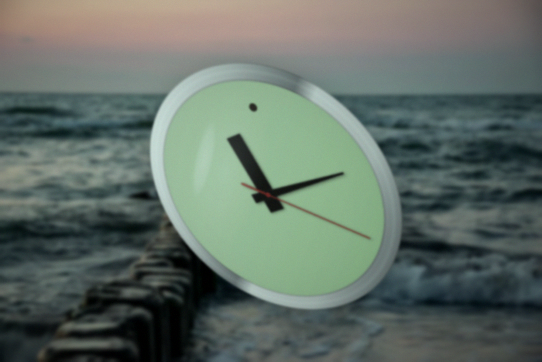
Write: {"hour": 11, "minute": 11, "second": 18}
